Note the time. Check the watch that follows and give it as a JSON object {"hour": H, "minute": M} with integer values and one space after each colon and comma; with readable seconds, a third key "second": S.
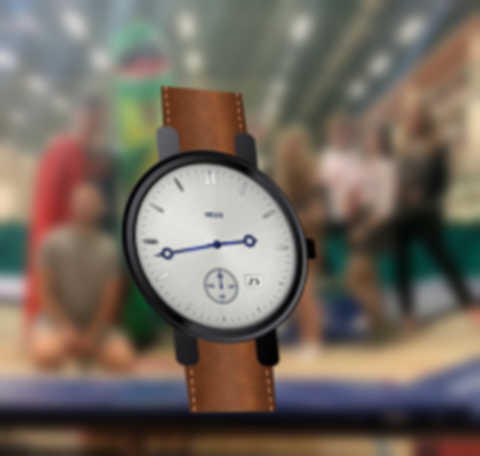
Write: {"hour": 2, "minute": 43}
